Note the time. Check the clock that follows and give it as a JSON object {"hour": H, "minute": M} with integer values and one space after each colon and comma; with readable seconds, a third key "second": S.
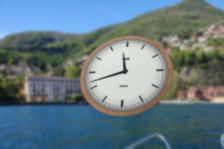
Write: {"hour": 11, "minute": 42}
